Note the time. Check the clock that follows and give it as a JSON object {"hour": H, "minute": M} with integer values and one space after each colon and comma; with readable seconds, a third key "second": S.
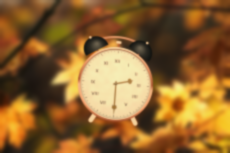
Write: {"hour": 2, "minute": 30}
